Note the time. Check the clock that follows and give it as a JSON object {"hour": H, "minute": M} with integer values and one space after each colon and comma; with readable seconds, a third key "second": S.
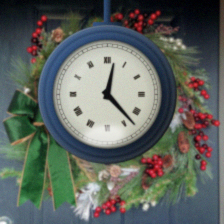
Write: {"hour": 12, "minute": 23}
